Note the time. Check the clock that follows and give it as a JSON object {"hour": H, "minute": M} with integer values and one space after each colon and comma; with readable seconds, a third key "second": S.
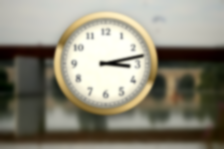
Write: {"hour": 3, "minute": 13}
